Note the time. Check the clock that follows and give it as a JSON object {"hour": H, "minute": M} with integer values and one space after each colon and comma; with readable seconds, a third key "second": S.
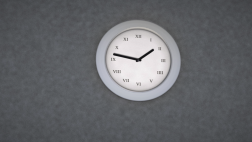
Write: {"hour": 1, "minute": 47}
